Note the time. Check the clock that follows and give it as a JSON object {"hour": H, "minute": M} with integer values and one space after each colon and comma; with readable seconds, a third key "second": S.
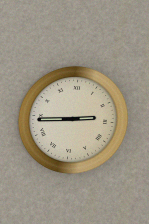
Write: {"hour": 2, "minute": 44}
